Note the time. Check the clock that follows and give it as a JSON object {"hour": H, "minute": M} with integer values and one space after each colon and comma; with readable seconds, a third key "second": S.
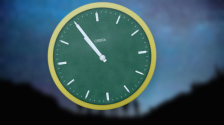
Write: {"hour": 10, "minute": 55}
